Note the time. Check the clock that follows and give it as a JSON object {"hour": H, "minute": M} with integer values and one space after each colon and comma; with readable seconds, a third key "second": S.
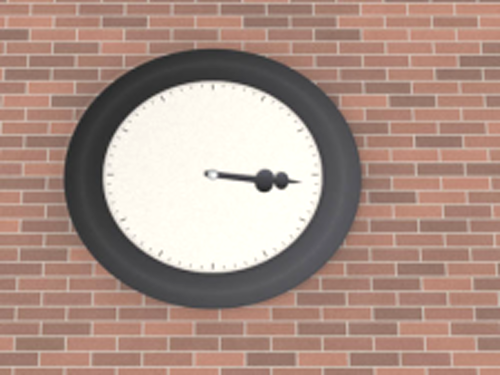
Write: {"hour": 3, "minute": 16}
